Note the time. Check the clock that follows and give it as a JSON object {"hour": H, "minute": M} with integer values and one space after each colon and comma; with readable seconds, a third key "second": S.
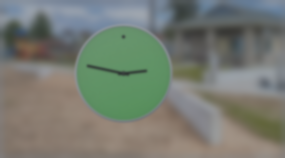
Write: {"hour": 2, "minute": 47}
